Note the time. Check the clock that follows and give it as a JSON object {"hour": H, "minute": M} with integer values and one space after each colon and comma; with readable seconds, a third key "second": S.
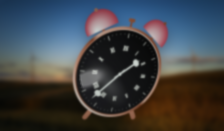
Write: {"hour": 1, "minute": 37}
